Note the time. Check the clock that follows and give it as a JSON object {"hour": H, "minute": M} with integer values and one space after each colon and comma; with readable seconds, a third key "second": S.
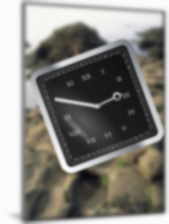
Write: {"hour": 2, "minute": 50}
